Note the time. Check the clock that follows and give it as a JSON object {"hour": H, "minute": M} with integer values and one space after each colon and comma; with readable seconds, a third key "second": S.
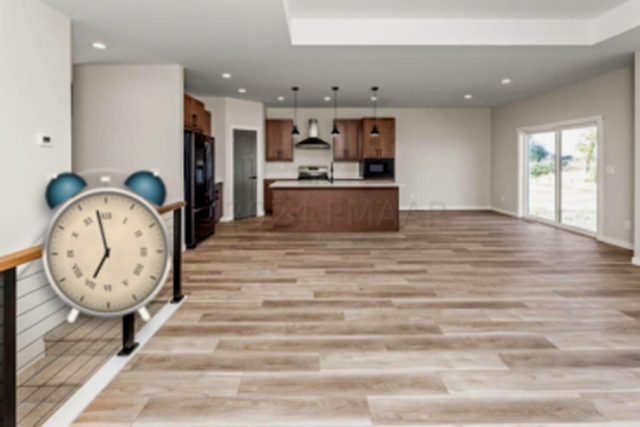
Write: {"hour": 6, "minute": 58}
